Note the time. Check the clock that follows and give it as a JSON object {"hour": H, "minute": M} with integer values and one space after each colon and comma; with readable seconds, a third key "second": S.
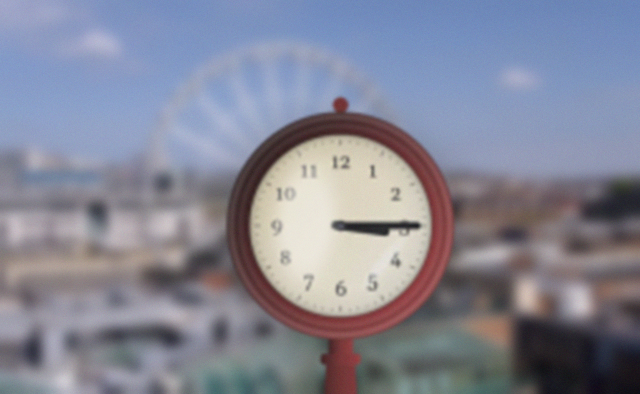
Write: {"hour": 3, "minute": 15}
